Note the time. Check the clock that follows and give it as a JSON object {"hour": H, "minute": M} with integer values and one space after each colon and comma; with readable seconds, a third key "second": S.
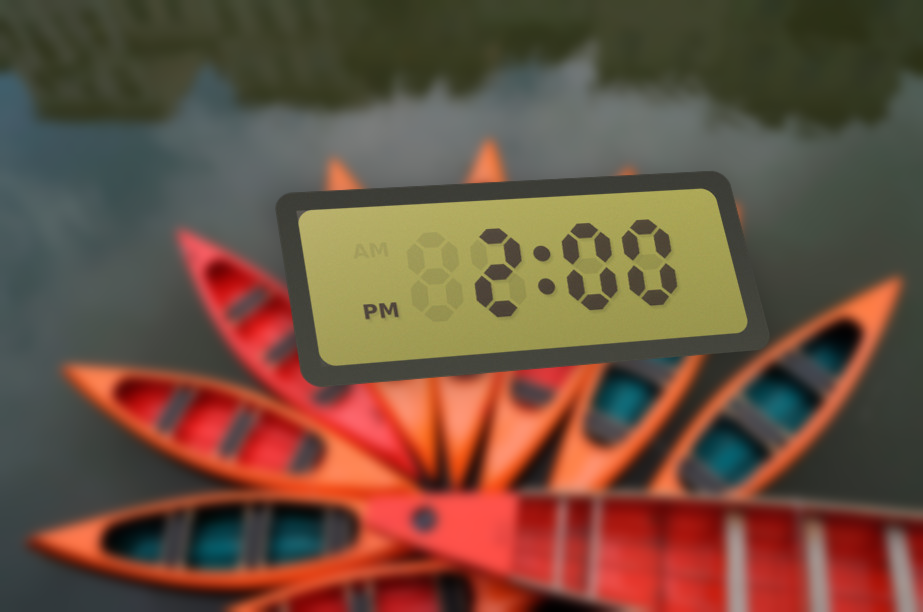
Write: {"hour": 2, "minute": 0}
